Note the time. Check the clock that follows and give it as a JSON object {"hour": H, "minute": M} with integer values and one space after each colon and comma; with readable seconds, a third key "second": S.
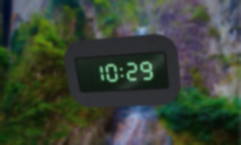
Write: {"hour": 10, "minute": 29}
